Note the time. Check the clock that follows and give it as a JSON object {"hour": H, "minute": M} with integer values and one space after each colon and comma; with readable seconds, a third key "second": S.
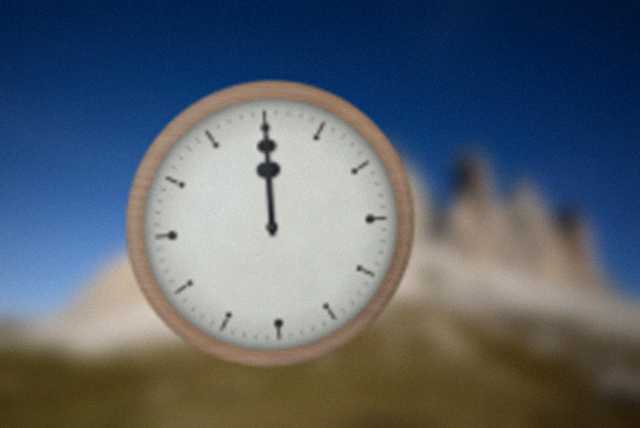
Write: {"hour": 12, "minute": 0}
